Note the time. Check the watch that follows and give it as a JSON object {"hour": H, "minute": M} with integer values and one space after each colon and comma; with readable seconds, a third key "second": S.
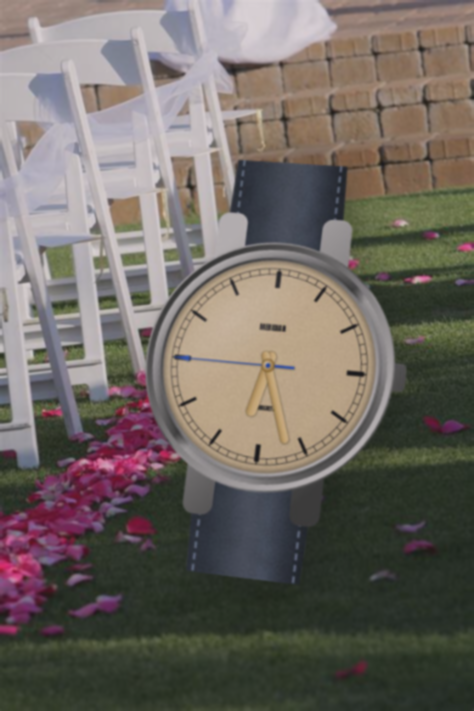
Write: {"hour": 6, "minute": 26, "second": 45}
